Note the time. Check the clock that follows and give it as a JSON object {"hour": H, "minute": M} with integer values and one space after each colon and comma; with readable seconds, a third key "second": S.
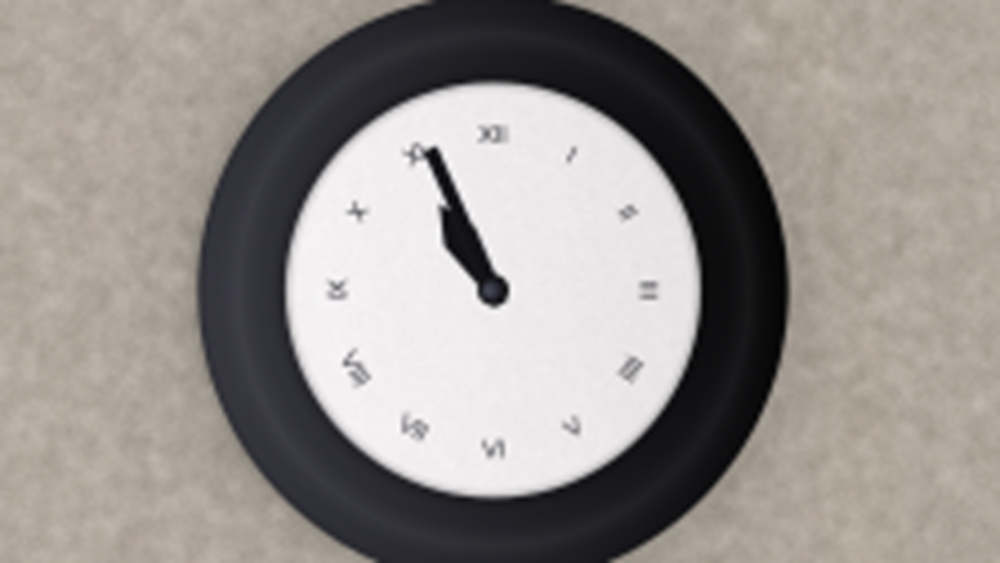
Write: {"hour": 10, "minute": 56}
